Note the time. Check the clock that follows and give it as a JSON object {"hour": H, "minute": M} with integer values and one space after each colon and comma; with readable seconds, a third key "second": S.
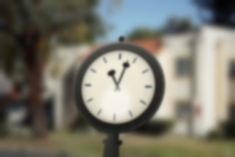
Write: {"hour": 11, "minute": 3}
